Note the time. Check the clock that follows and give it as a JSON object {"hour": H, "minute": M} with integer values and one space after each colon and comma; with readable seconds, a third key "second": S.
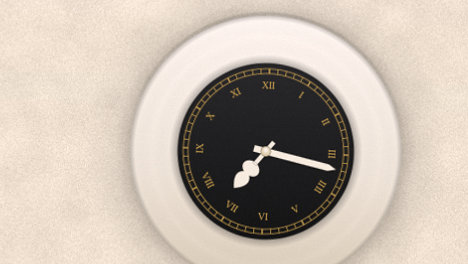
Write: {"hour": 7, "minute": 17}
